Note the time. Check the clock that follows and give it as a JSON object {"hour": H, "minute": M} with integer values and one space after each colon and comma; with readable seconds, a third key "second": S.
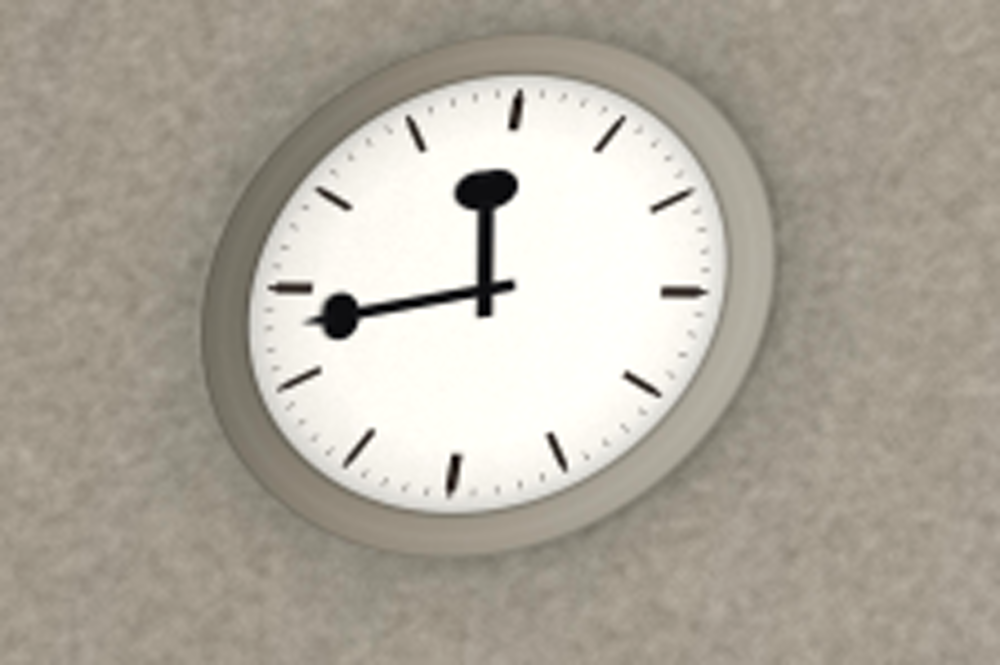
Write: {"hour": 11, "minute": 43}
